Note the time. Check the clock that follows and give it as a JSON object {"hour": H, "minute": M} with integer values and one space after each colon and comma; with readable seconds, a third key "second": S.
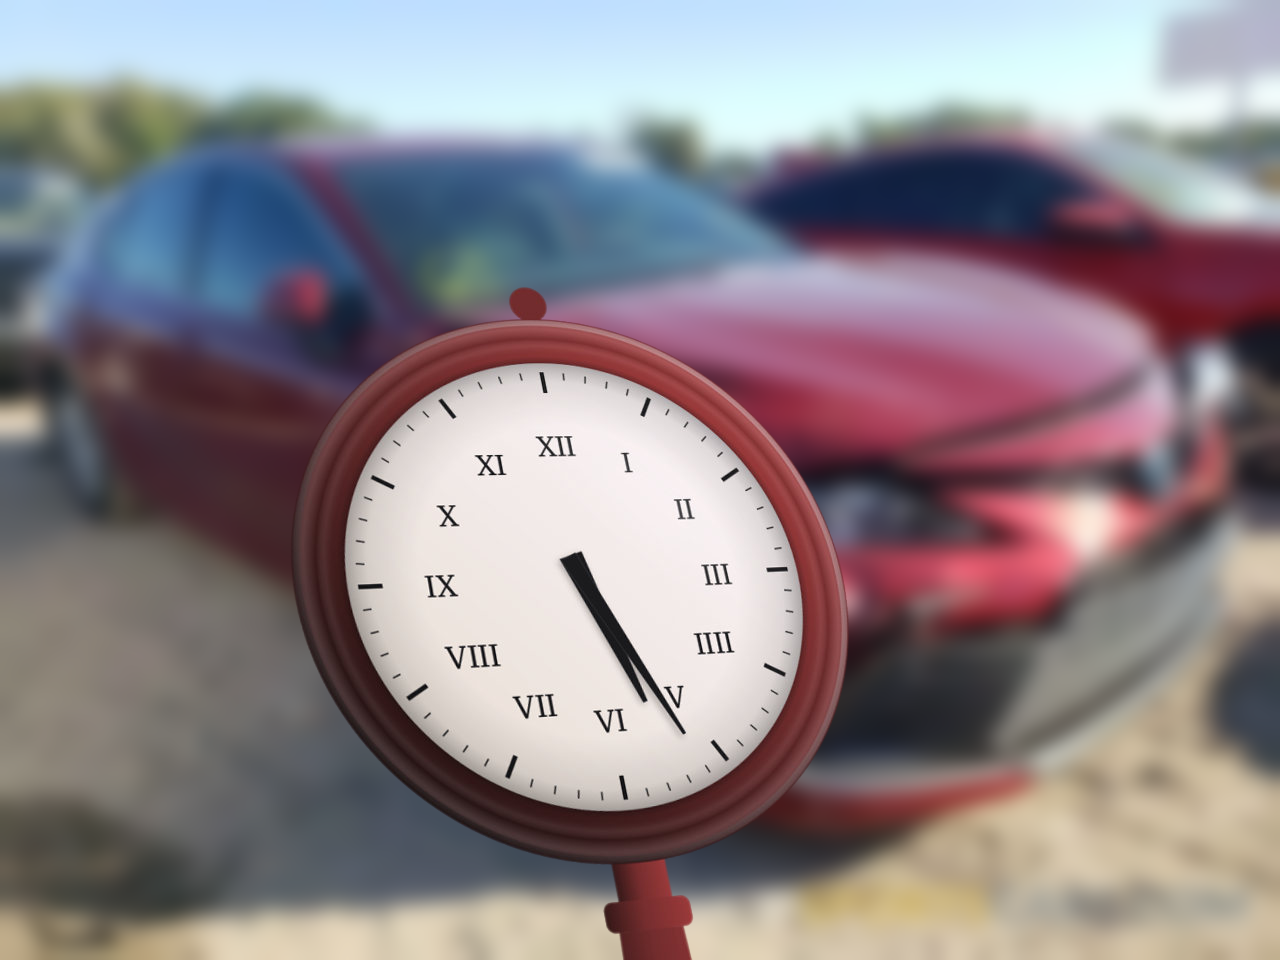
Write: {"hour": 5, "minute": 26}
